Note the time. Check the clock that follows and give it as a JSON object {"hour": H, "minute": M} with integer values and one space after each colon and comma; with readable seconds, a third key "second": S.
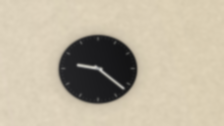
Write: {"hour": 9, "minute": 22}
